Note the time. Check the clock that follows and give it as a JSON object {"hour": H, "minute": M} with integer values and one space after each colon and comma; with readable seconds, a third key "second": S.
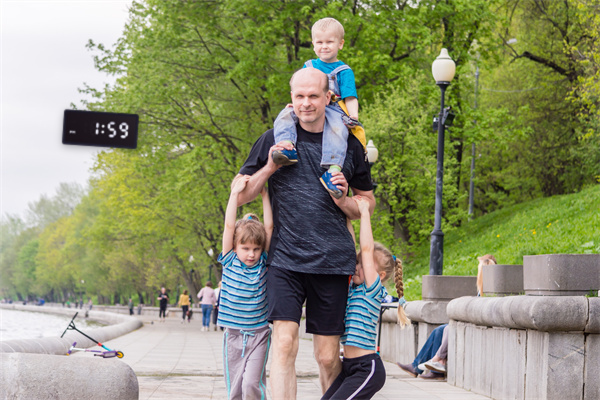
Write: {"hour": 1, "minute": 59}
